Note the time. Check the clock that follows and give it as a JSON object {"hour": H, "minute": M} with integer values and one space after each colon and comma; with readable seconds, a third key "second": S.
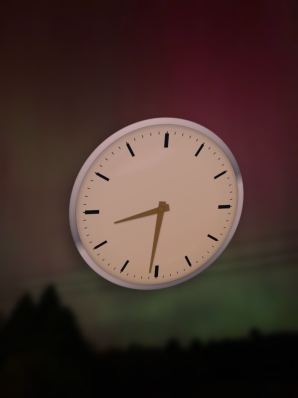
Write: {"hour": 8, "minute": 31}
